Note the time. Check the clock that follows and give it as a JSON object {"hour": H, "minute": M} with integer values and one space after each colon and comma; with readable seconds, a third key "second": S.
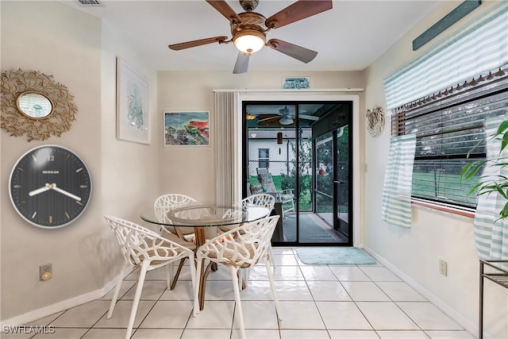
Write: {"hour": 8, "minute": 19}
